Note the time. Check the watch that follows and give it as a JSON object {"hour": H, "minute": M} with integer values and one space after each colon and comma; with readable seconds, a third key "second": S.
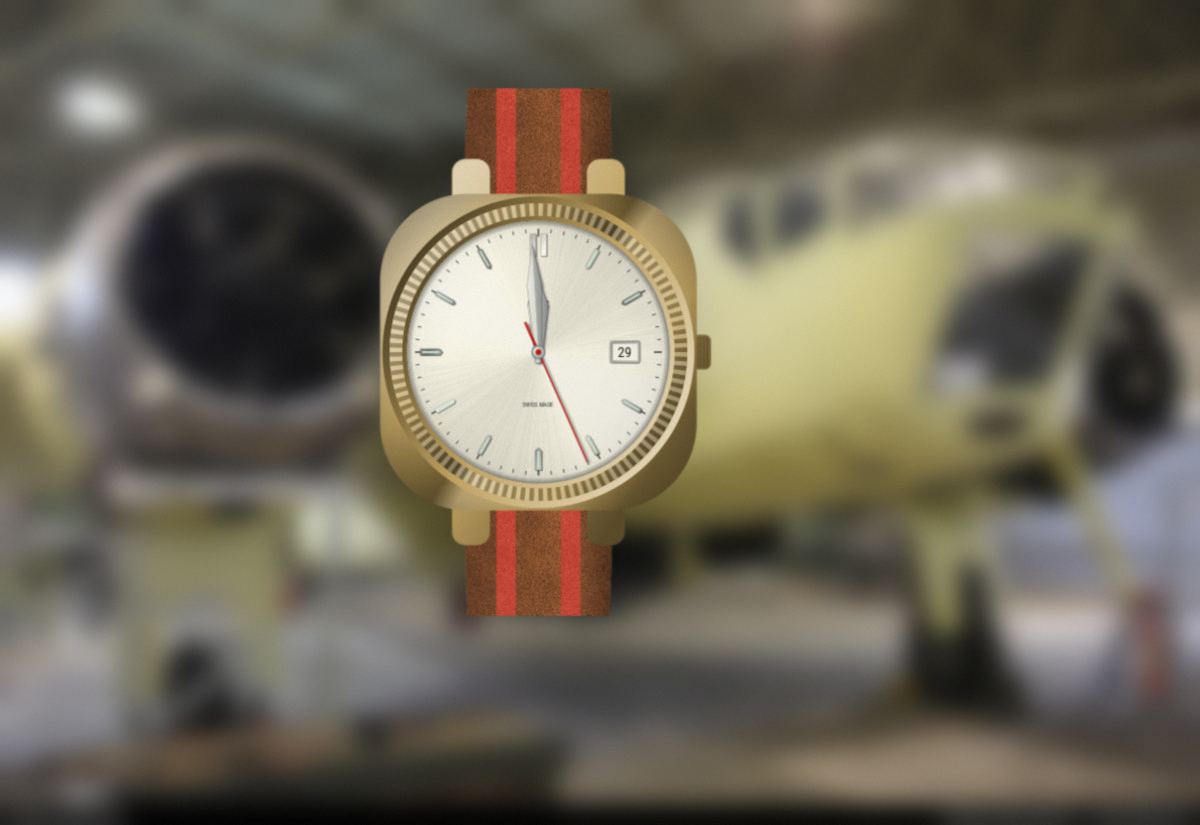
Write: {"hour": 11, "minute": 59, "second": 26}
